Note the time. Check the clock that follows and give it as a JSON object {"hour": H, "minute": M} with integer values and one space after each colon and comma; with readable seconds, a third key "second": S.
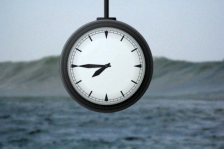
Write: {"hour": 7, "minute": 45}
